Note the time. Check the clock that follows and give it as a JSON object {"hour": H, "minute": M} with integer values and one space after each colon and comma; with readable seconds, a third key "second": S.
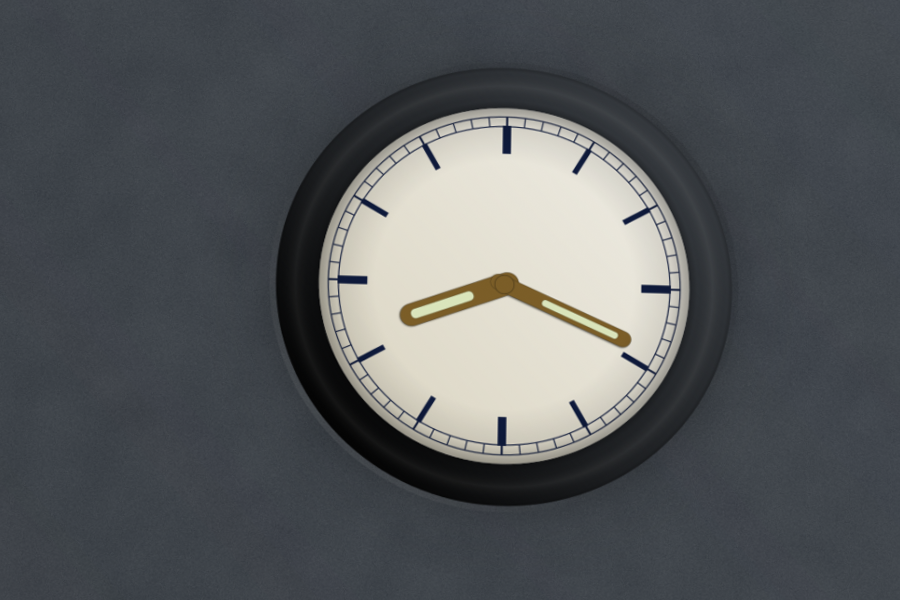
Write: {"hour": 8, "minute": 19}
